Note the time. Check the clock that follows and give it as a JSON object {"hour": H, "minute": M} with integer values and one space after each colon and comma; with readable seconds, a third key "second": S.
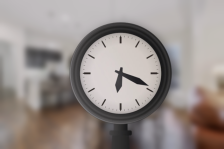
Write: {"hour": 6, "minute": 19}
